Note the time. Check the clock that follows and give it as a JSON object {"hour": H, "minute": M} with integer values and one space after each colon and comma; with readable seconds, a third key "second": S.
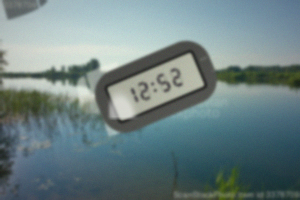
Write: {"hour": 12, "minute": 52}
